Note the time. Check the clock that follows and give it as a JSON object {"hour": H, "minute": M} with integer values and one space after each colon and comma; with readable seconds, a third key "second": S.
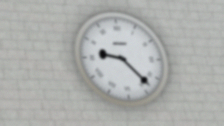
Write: {"hour": 9, "minute": 23}
